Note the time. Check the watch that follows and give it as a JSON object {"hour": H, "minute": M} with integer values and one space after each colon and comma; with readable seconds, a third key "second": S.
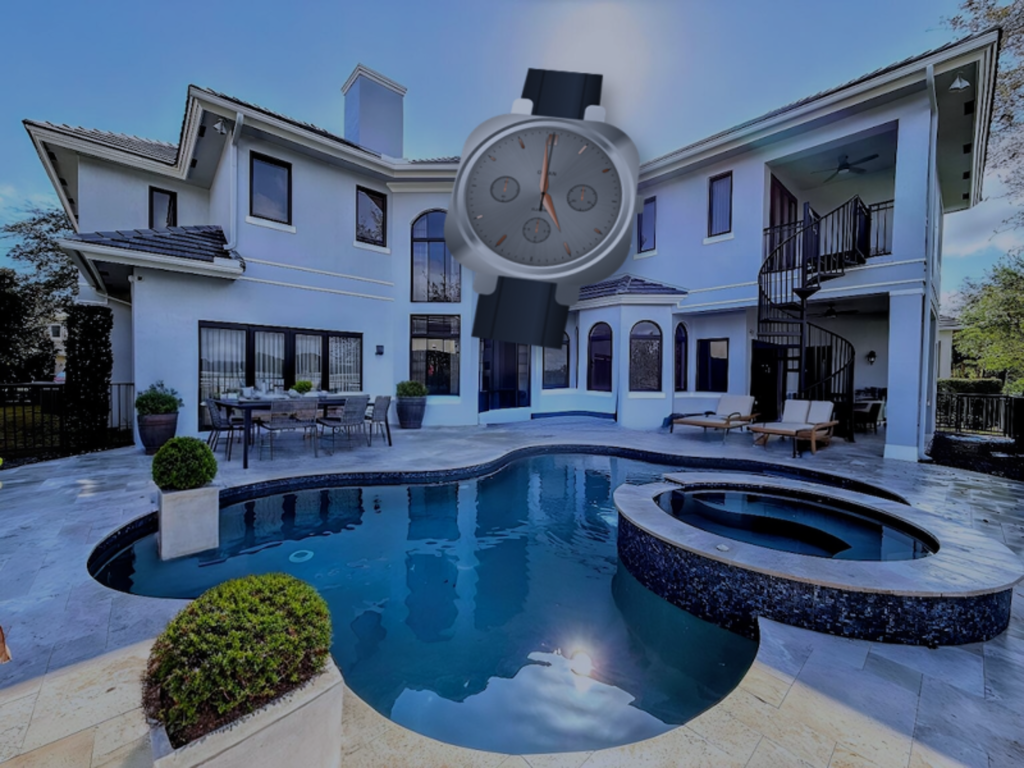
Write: {"hour": 4, "minute": 59}
